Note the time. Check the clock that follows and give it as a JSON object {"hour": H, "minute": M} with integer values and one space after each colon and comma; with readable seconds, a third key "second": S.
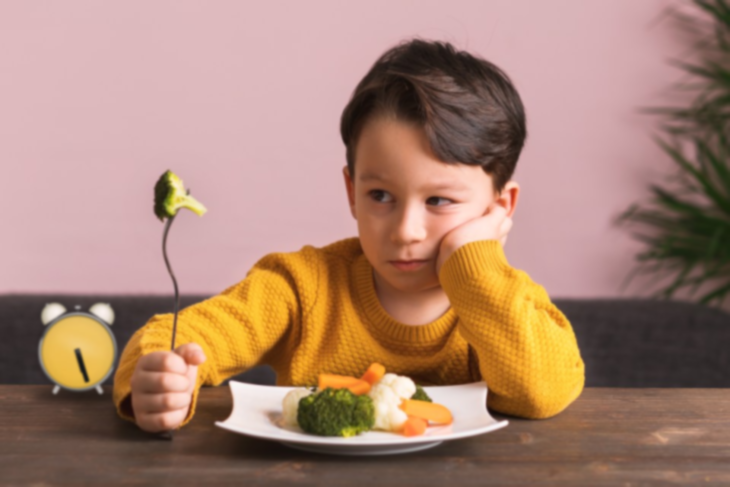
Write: {"hour": 5, "minute": 27}
